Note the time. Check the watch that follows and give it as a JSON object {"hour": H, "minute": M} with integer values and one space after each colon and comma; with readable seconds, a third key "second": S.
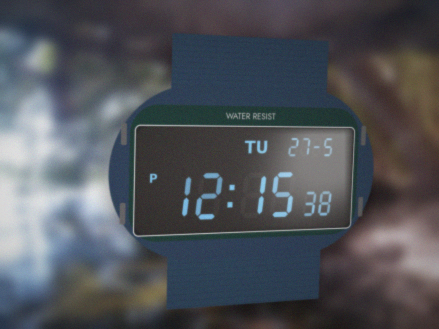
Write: {"hour": 12, "minute": 15, "second": 38}
